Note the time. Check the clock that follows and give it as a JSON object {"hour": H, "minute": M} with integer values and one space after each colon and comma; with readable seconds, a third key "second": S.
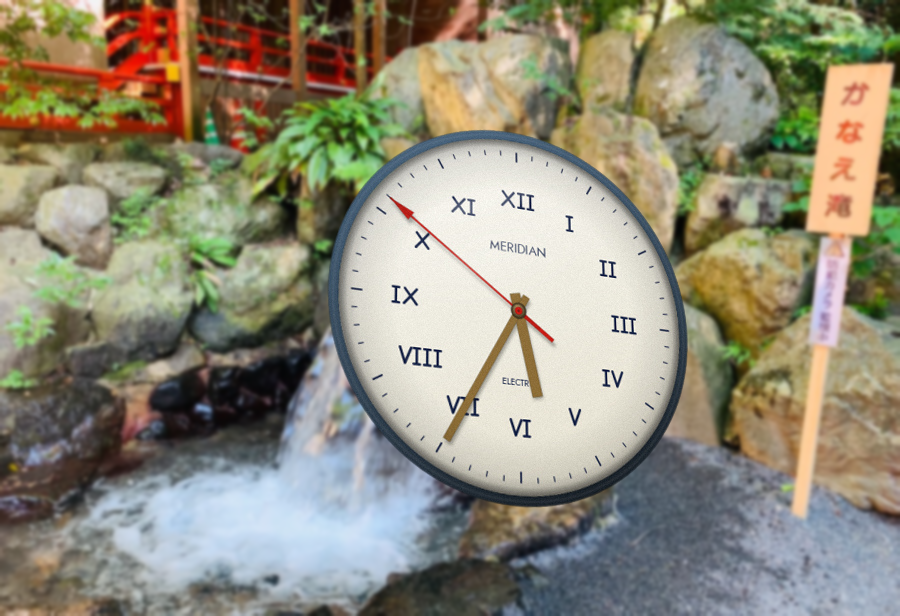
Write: {"hour": 5, "minute": 34, "second": 51}
